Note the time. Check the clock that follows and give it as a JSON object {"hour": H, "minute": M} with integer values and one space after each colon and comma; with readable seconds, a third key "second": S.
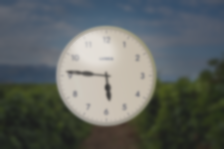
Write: {"hour": 5, "minute": 46}
